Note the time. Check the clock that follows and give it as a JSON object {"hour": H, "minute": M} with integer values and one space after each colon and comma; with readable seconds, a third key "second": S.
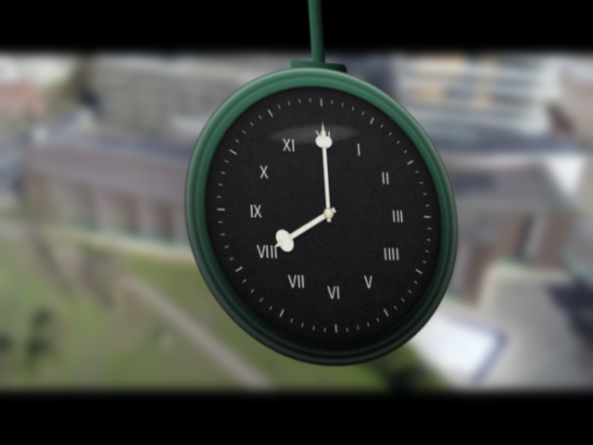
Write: {"hour": 8, "minute": 0}
